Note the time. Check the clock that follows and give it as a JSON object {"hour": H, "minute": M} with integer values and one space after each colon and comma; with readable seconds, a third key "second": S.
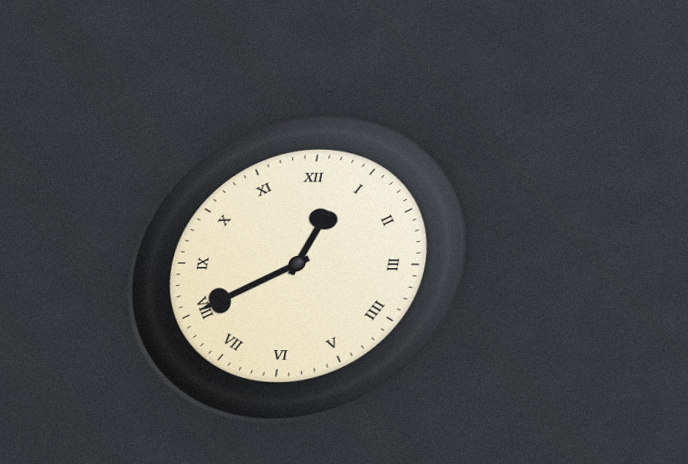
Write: {"hour": 12, "minute": 40}
